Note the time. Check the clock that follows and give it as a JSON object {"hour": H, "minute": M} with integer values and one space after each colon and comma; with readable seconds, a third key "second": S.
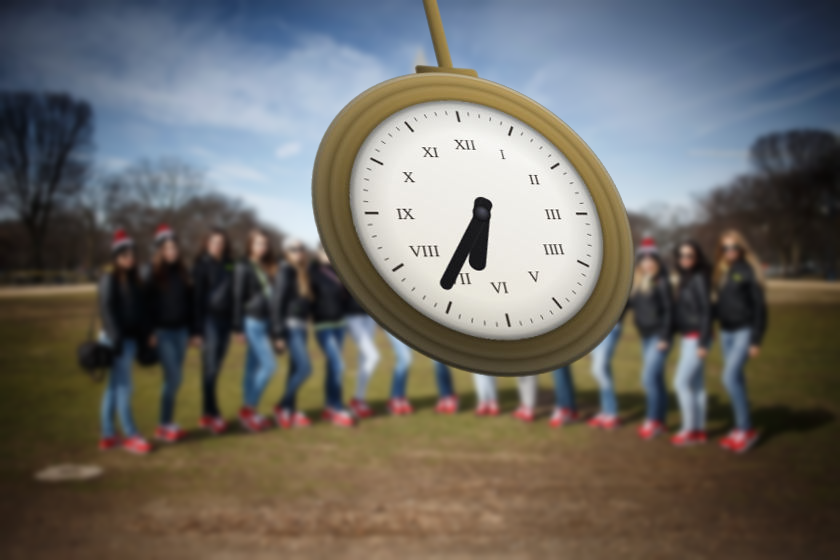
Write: {"hour": 6, "minute": 36}
